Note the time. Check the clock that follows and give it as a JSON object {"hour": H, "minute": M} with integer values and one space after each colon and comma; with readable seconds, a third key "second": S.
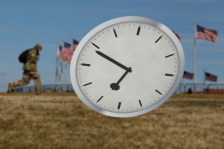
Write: {"hour": 6, "minute": 49}
